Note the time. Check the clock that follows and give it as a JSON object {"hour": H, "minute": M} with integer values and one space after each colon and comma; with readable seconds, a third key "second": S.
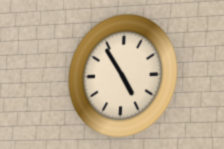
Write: {"hour": 4, "minute": 54}
